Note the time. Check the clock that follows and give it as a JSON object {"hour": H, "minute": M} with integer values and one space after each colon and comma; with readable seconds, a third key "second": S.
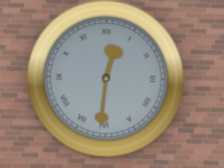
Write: {"hour": 12, "minute": 31}
